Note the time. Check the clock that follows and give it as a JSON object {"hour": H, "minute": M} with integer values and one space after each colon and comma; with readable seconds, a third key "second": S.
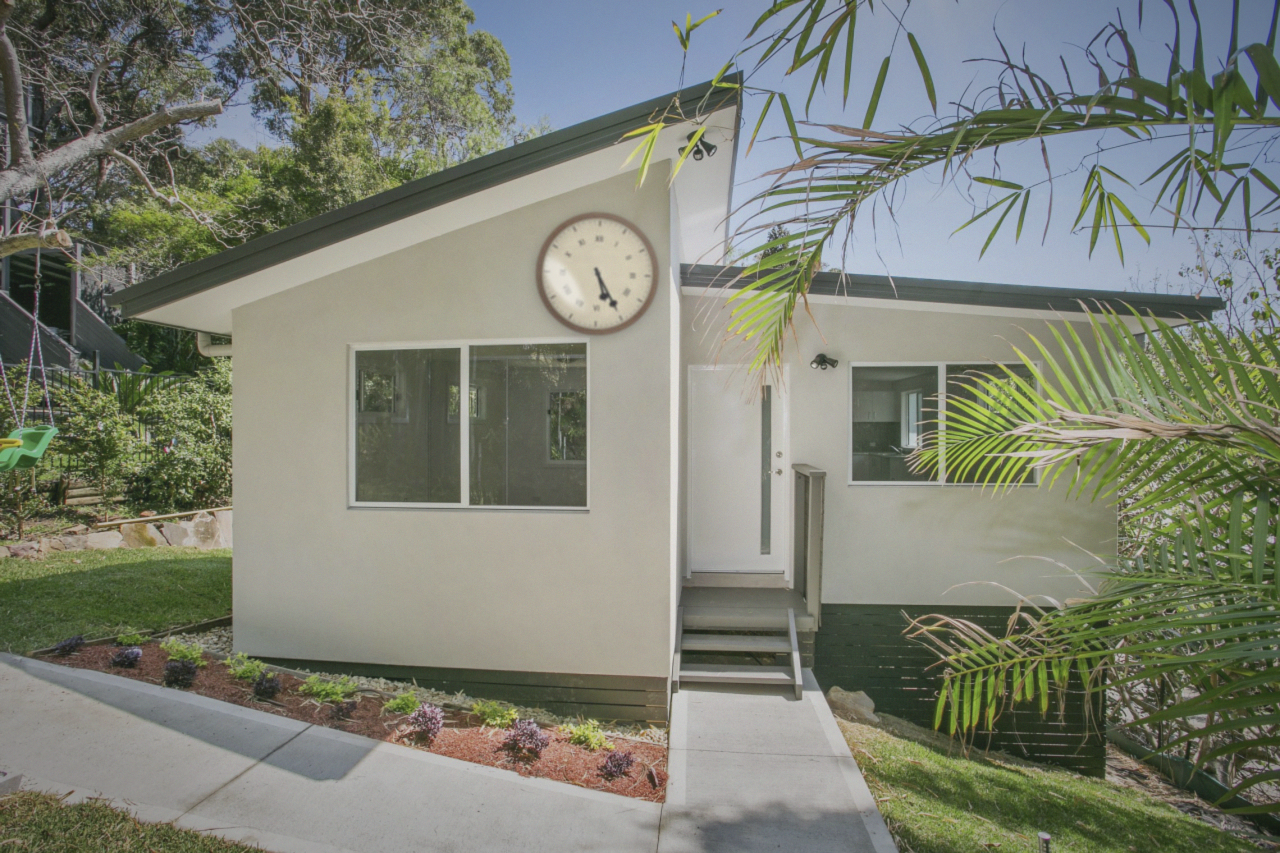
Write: {"hour": 5, "minute": 25}
